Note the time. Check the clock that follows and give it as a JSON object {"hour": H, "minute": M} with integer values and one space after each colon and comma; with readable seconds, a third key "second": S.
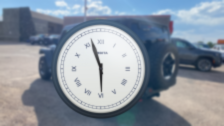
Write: {"hour": 5, "minute": 57}
